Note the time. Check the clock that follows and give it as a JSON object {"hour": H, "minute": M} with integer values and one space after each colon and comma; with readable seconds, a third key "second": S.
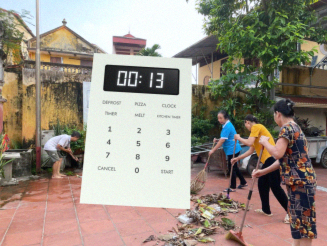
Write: {"hour": 0, "minute": 13}
